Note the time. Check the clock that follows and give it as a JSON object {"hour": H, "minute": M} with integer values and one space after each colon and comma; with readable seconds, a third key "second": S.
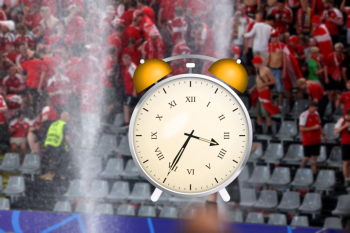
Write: {"hour": 3, "minute": 35}
